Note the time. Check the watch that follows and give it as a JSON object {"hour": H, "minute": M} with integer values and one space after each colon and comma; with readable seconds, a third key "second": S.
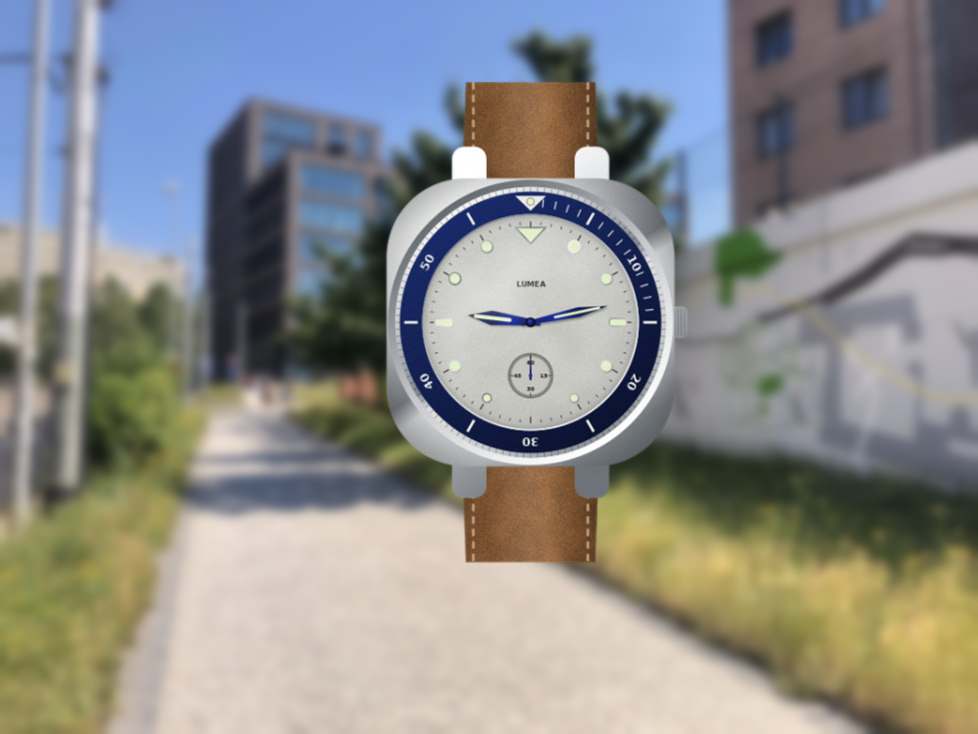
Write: {"hour": 9, "minute": 13}
